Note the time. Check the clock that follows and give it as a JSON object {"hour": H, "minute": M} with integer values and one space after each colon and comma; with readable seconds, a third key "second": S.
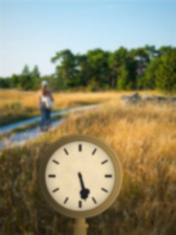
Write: {"hour": 5, "minute": 28}
